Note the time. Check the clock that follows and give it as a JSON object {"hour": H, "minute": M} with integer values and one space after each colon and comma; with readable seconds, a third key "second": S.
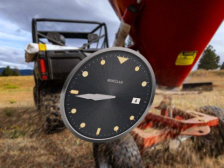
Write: {"hour": 8, "minute": 44}
